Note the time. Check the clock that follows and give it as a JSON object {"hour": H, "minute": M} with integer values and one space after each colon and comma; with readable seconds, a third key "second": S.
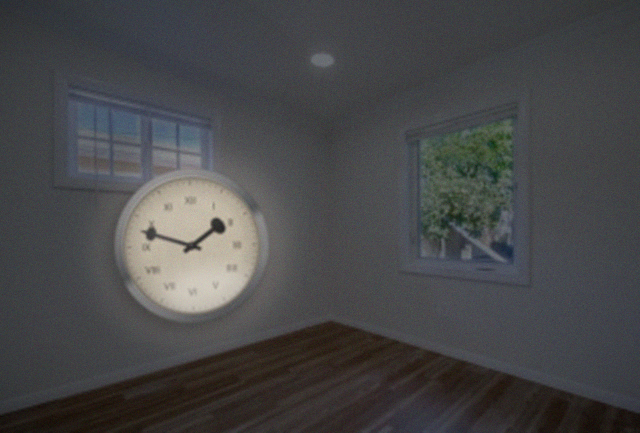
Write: {"hour": 1, "minute": 48}
